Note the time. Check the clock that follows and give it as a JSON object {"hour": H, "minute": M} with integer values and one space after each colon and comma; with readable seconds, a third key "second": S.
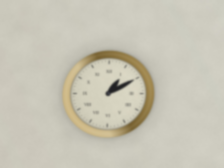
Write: {"hour": 1, "minute": 10}
